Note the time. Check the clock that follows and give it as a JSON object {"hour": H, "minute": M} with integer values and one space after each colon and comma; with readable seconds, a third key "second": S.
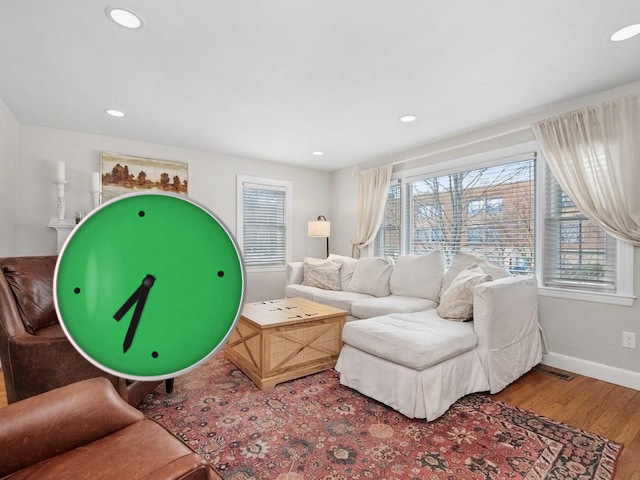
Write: {"hour": 7, "minute": 34}
